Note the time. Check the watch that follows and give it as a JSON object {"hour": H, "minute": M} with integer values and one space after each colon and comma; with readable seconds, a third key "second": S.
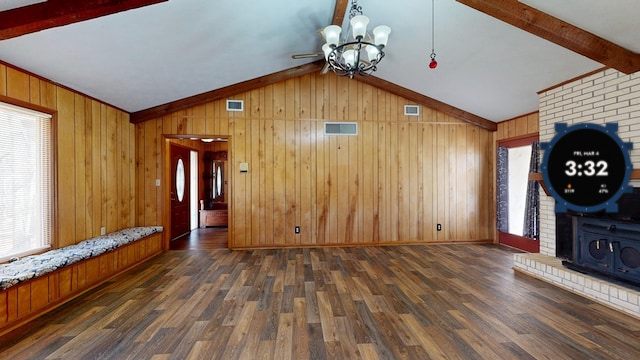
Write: {"hour": 3, "minute": 32}
